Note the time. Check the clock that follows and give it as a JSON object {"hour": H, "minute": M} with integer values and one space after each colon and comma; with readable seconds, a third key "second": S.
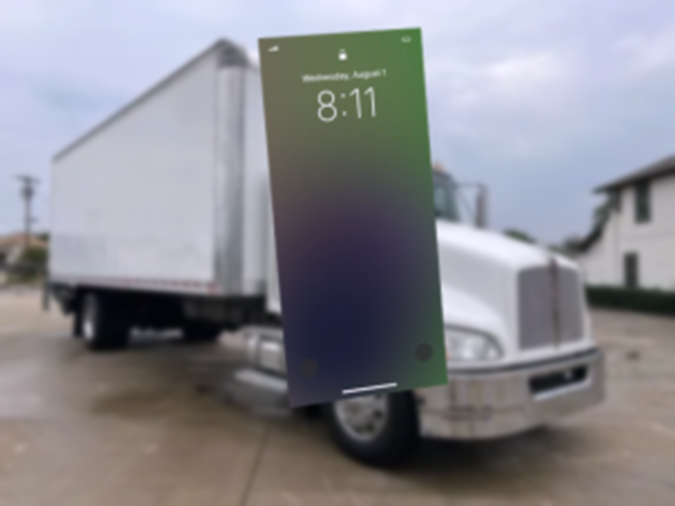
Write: {"hour": 8, "minute": 11}
